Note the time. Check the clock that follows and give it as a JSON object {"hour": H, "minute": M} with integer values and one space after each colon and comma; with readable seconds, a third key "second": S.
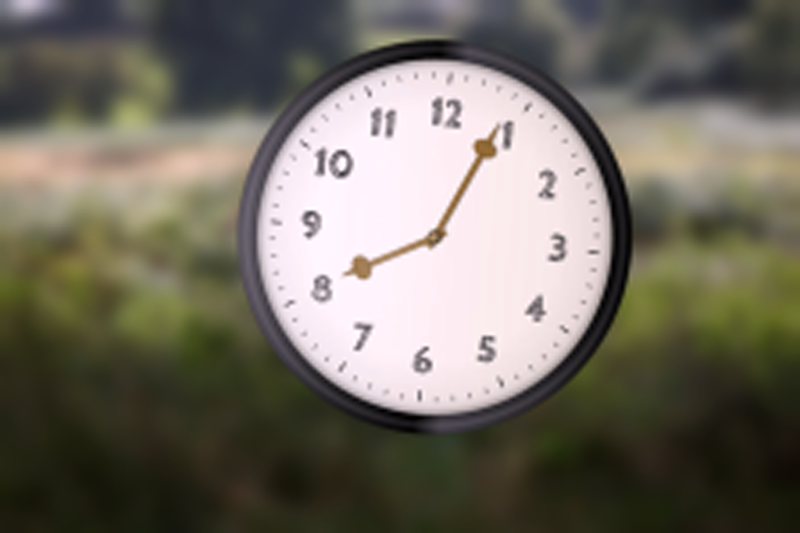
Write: {"hour": 8, "minute": 4}
